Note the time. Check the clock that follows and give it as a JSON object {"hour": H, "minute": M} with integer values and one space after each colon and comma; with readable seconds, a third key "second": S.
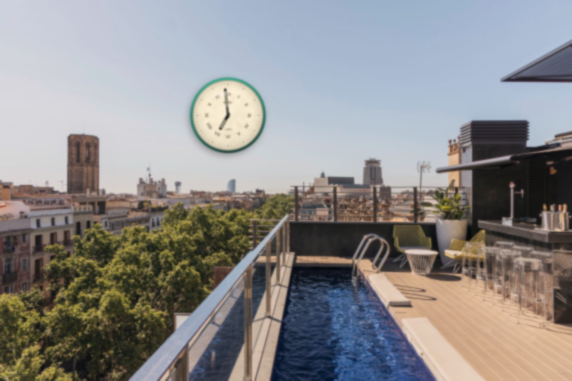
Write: {"hour": 6, "minute": 59}
